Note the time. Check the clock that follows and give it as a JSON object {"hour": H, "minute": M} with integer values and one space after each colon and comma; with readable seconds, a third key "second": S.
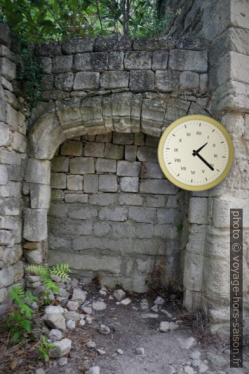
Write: {"hour": 1, "minute": 21}
